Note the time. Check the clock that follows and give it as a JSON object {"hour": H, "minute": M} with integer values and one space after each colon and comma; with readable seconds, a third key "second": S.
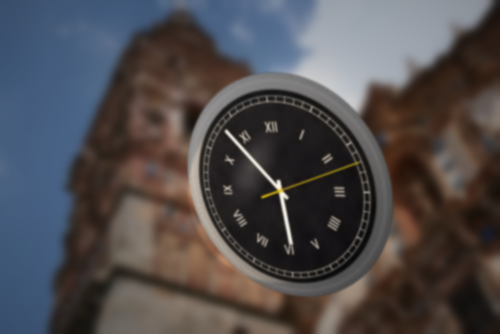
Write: {"hour": 5, "minute": 53, "second": 12}
